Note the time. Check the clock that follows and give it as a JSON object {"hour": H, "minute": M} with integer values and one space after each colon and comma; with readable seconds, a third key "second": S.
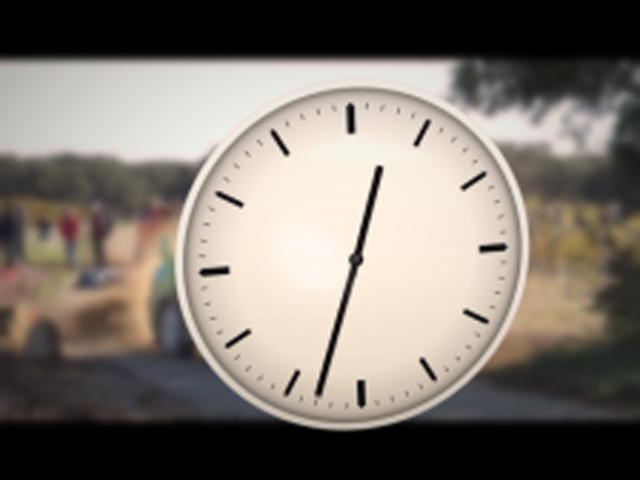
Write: {"hour": 12, "minute": 33}
